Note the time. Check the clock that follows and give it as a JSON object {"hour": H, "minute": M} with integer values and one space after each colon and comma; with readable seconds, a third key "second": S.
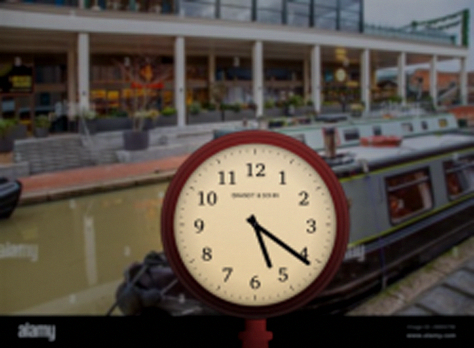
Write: {"hour": 5, "minute": 21}
